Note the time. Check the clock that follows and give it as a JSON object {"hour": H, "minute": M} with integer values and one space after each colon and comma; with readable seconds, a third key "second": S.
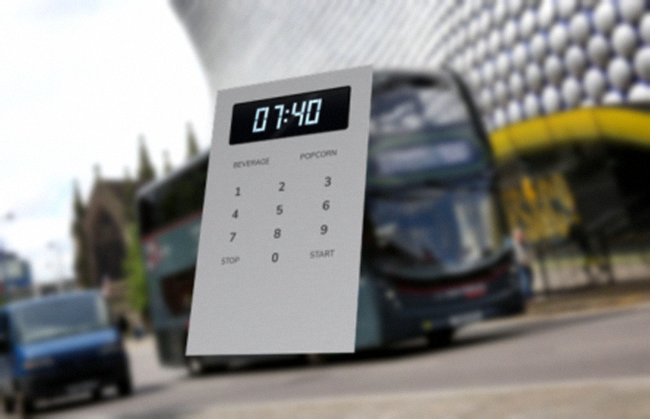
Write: {"hour": 7, "minute": 40}
